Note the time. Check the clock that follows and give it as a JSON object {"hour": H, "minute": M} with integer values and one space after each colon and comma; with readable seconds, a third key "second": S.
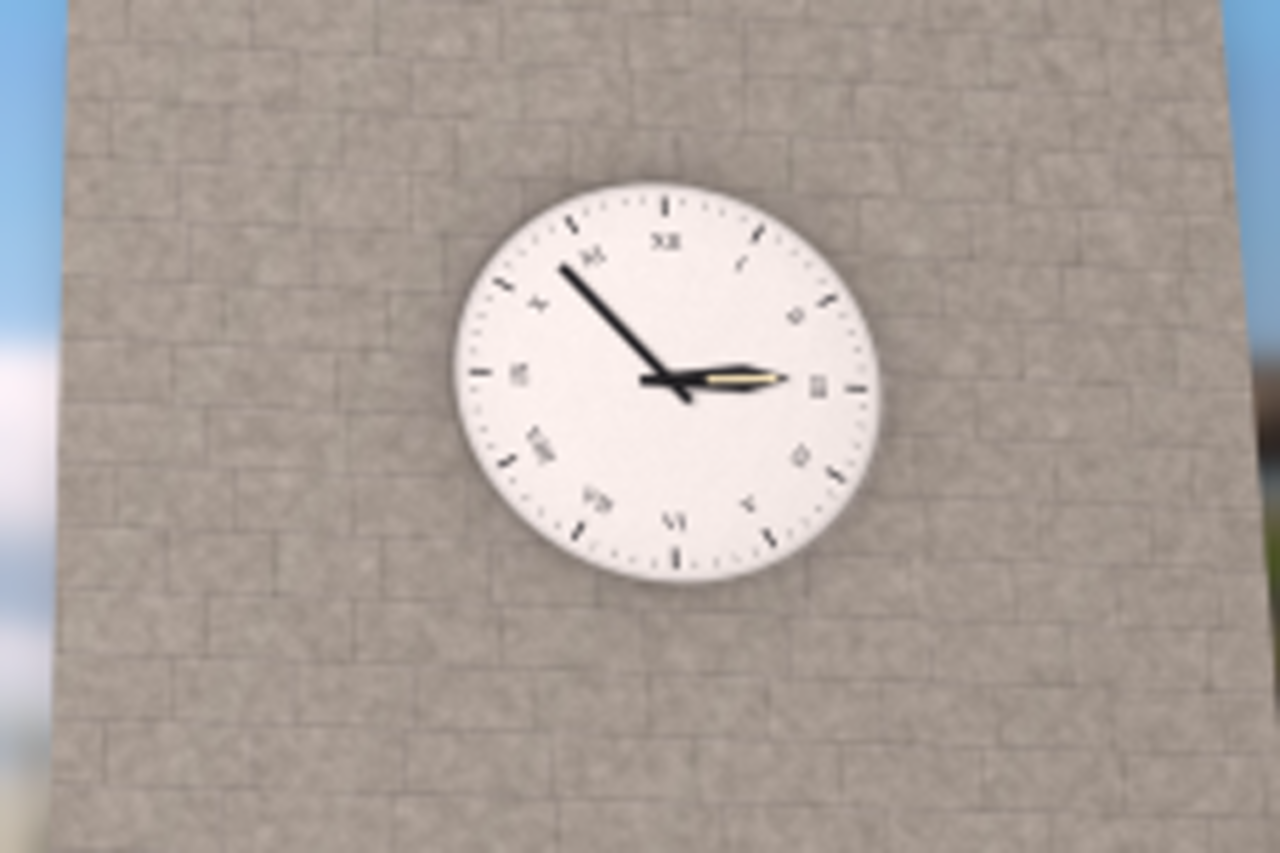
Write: {"hour": 2, "minute": 53}
